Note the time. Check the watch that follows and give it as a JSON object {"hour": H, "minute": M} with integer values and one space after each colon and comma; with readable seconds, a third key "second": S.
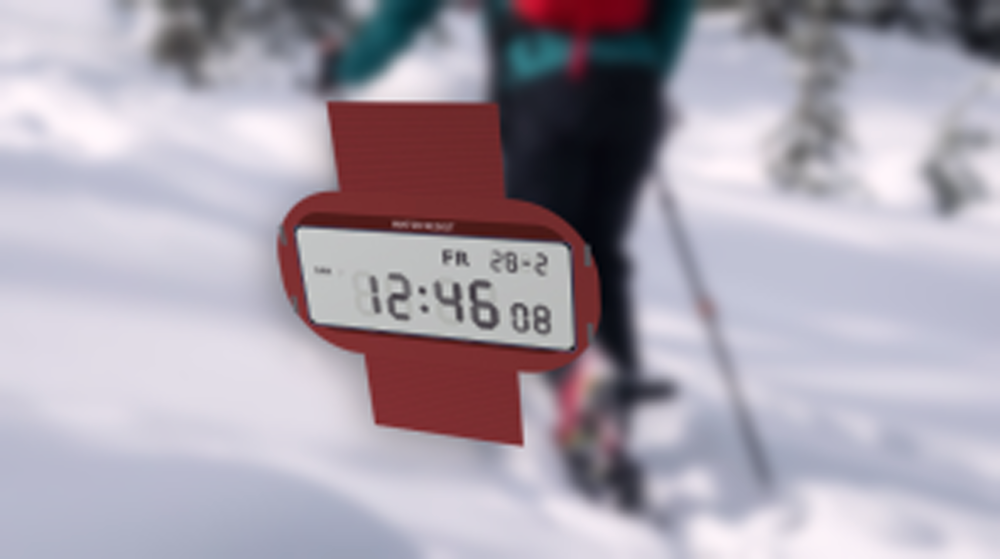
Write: {"hour": 12, "minute": 46, "second": 8}
